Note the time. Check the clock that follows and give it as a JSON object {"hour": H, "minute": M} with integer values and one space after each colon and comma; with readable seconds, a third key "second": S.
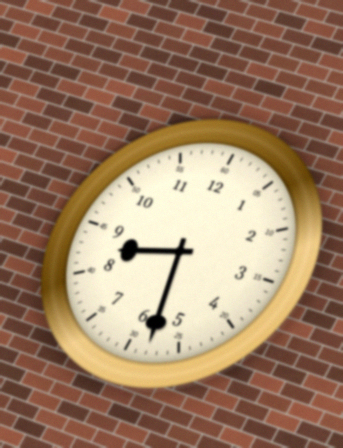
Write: {"hour": 8, "minute": 28}
